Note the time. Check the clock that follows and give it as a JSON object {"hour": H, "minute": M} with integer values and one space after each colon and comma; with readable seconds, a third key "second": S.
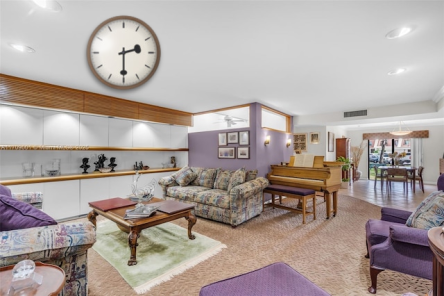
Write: {"hour": 2, "minute": 30}
